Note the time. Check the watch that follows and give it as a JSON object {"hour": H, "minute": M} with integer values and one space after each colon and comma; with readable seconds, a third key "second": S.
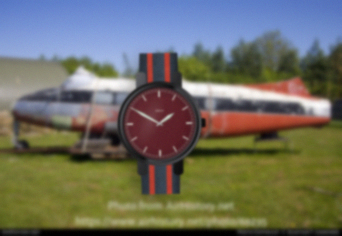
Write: {"hour": 1, "minute": 50}
